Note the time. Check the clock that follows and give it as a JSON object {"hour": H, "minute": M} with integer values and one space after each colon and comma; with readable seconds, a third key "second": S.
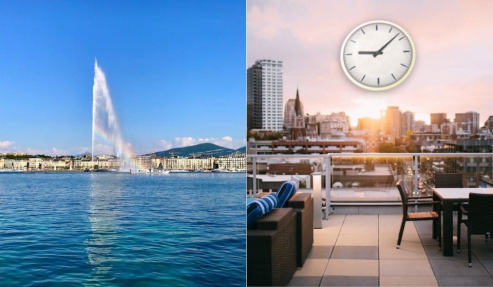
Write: {"hour": 9, "minute": 8}
